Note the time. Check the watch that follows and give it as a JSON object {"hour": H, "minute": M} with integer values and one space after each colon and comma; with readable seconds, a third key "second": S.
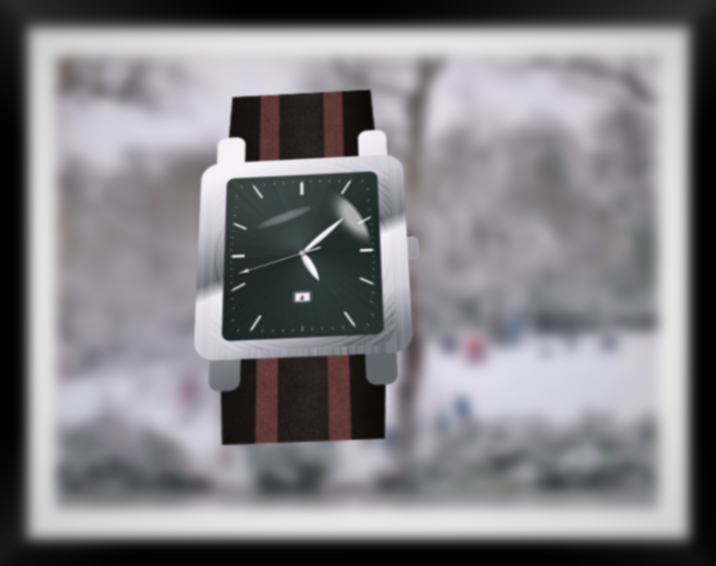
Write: {"hour": 5, "minute": 7, "second": 42}
